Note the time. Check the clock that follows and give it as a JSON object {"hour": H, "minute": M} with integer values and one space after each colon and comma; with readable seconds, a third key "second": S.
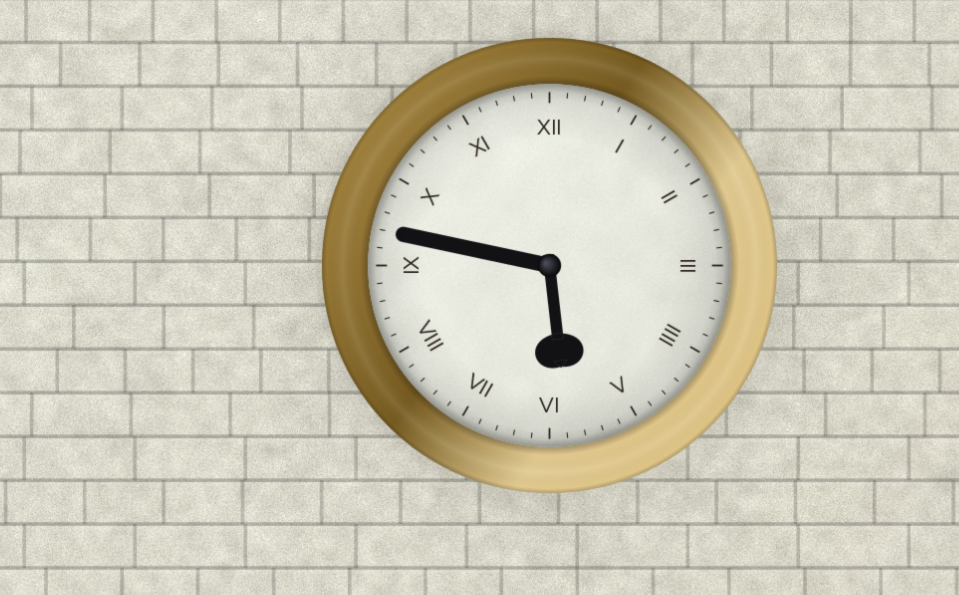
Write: {"hour": 5, "minute": 47}
